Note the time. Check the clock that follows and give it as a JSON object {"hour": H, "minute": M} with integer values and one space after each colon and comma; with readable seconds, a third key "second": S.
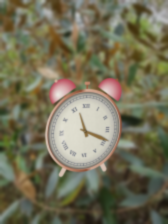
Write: {"hour": 11, "minute": 19}
